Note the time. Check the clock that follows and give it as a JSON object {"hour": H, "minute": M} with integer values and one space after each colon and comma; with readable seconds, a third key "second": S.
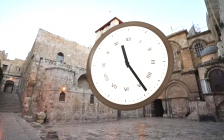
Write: {"hour": 11, "minute": 24}
